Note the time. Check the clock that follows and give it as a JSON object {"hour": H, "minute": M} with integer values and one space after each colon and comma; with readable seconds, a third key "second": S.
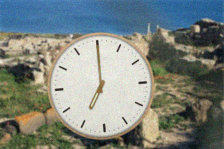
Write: {"hour": 7, "minute": 0}
